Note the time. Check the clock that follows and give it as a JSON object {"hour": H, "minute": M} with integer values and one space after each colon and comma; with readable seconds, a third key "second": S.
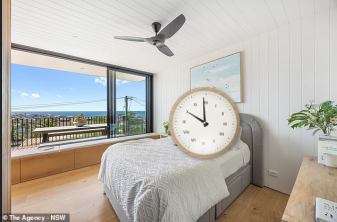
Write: {"hour": 9, "minute": 59}
